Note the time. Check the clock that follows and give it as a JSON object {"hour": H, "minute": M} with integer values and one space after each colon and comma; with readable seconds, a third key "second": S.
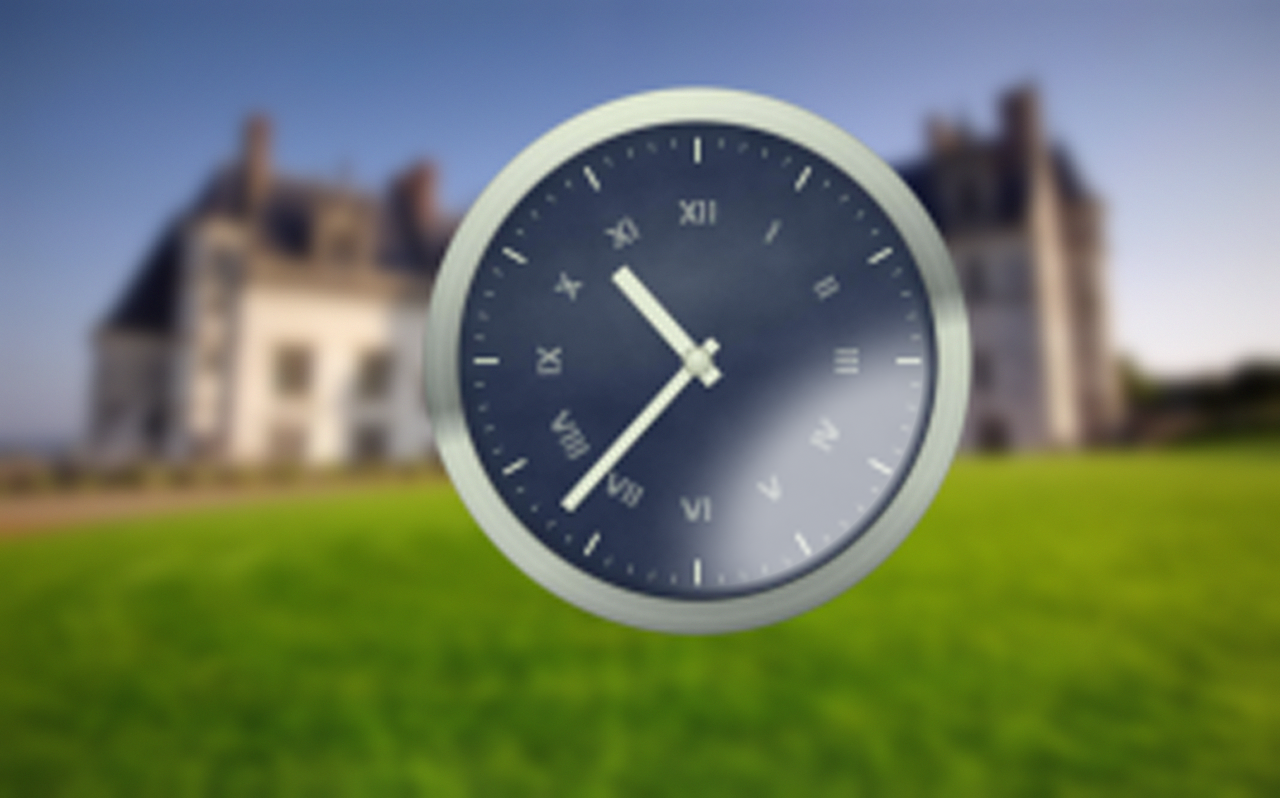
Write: {"hour": 10, "minute": 37}
